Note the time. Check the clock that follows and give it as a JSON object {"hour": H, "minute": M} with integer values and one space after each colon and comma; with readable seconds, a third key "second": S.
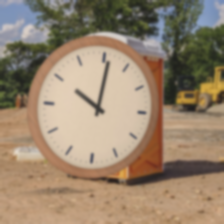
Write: {"hour": 10, "minute": 1}
